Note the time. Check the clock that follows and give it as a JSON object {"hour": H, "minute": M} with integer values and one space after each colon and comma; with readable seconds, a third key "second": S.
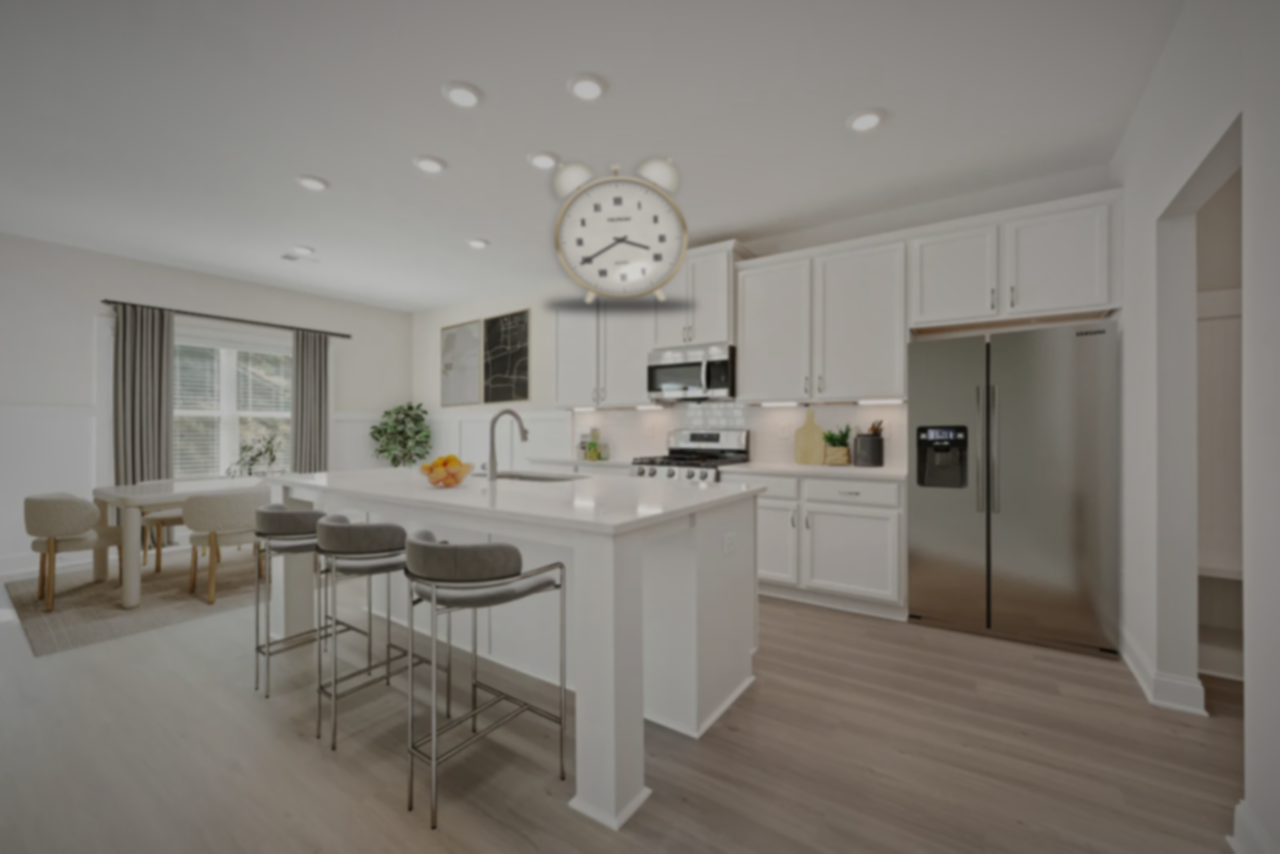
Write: {"hour": 3, "minute": 40}
